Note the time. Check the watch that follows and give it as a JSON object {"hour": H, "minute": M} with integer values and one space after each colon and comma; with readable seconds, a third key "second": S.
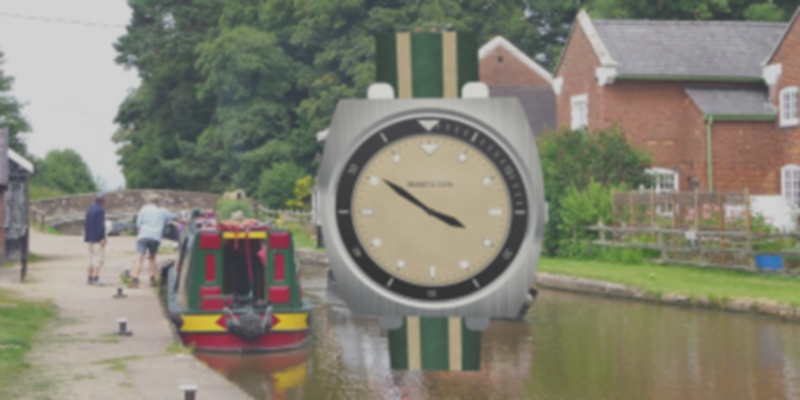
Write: {"hour": 3, "minute": 51}
